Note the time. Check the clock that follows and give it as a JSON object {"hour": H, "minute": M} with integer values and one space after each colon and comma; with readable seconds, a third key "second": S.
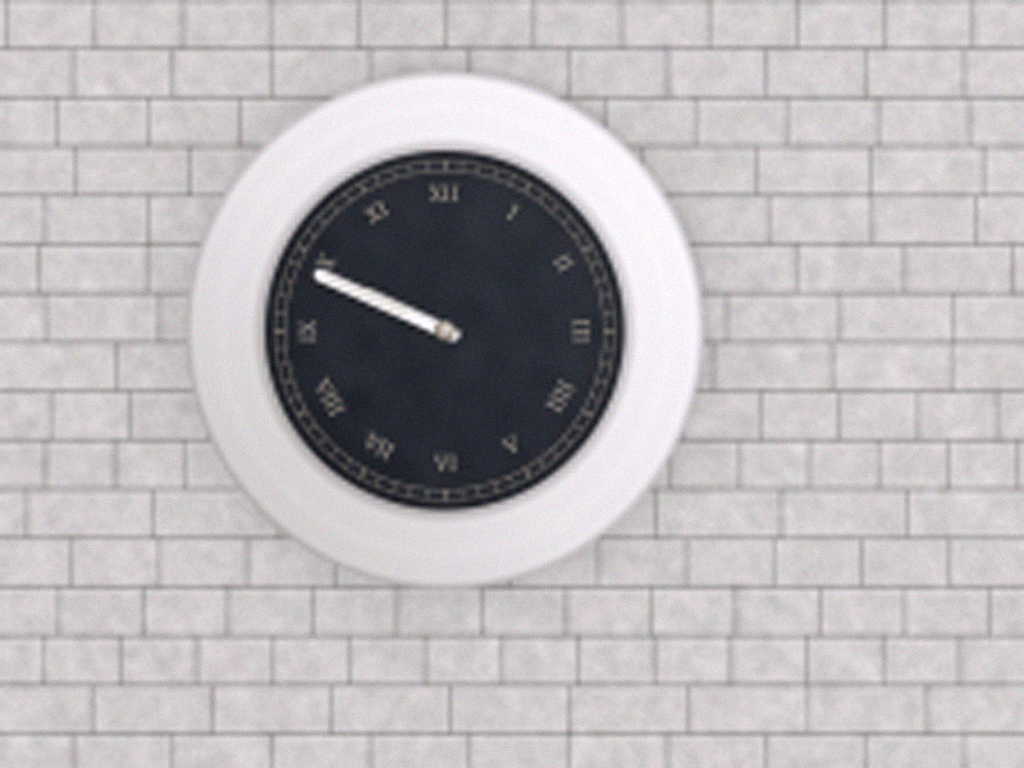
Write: {"hour": 9, "minute": 49}
